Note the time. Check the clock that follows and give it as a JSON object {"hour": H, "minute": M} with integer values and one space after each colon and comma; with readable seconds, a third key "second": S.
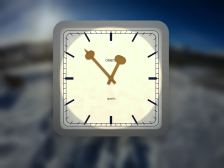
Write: {"hour": 12, "minute": 53}
